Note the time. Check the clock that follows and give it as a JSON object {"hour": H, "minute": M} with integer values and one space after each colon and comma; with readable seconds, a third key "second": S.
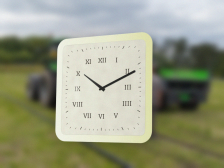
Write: {"hour": 10, "minute": 11}
